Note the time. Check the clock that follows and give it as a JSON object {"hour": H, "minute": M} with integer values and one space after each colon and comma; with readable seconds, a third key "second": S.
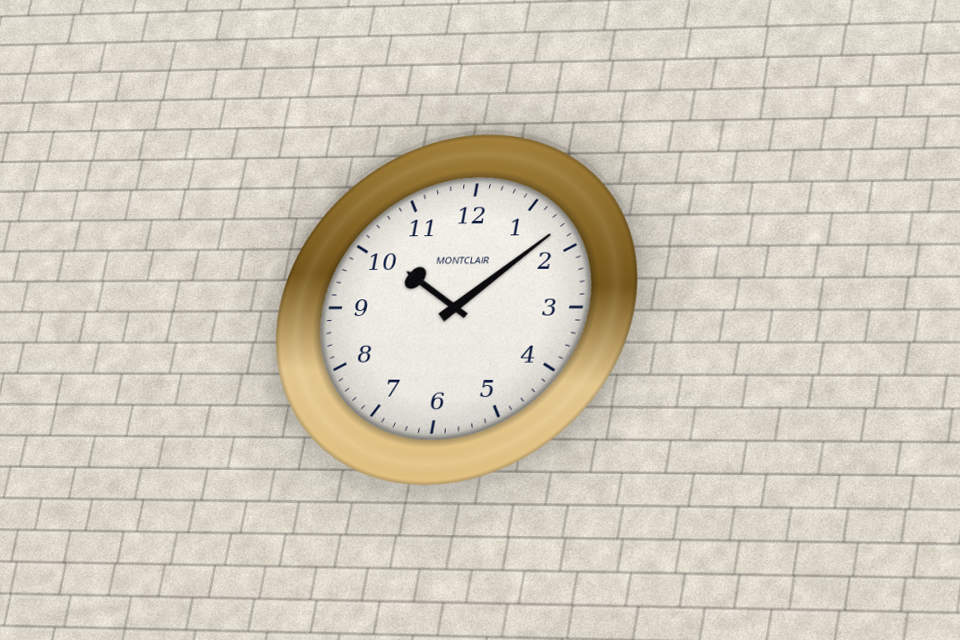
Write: {"hour": 10, "minute": 8}
